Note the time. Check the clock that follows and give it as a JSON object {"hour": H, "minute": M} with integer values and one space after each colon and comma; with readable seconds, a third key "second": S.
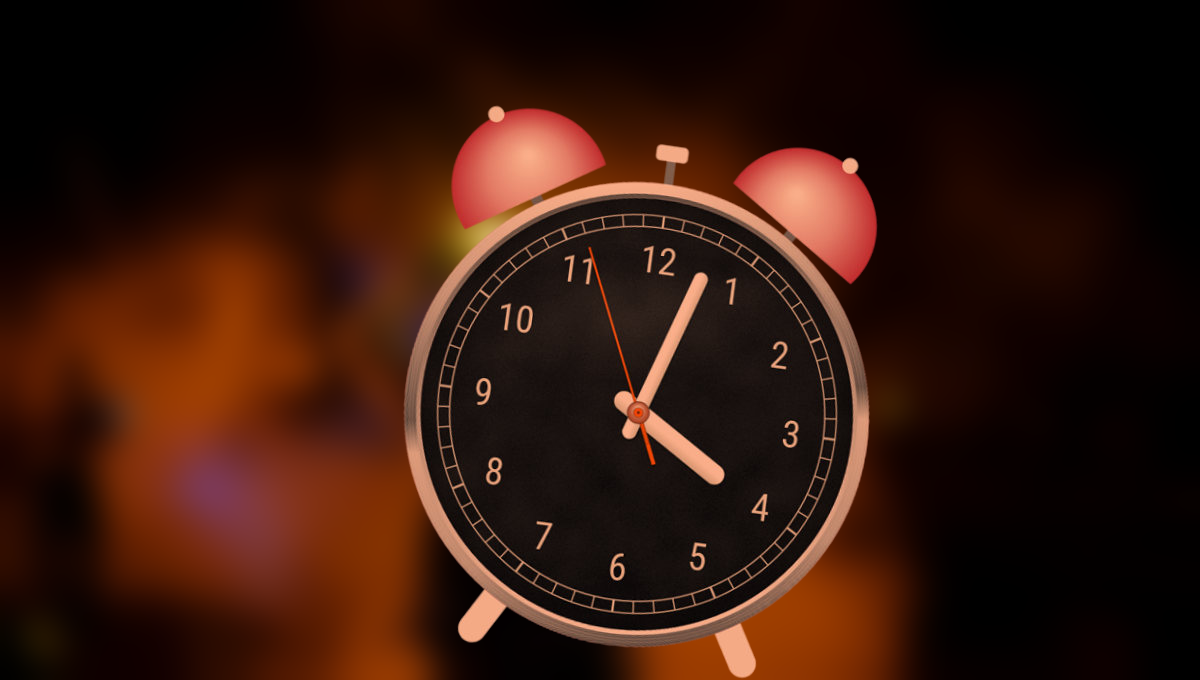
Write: {"hour": 4, "minute": 2, "second": 56}
